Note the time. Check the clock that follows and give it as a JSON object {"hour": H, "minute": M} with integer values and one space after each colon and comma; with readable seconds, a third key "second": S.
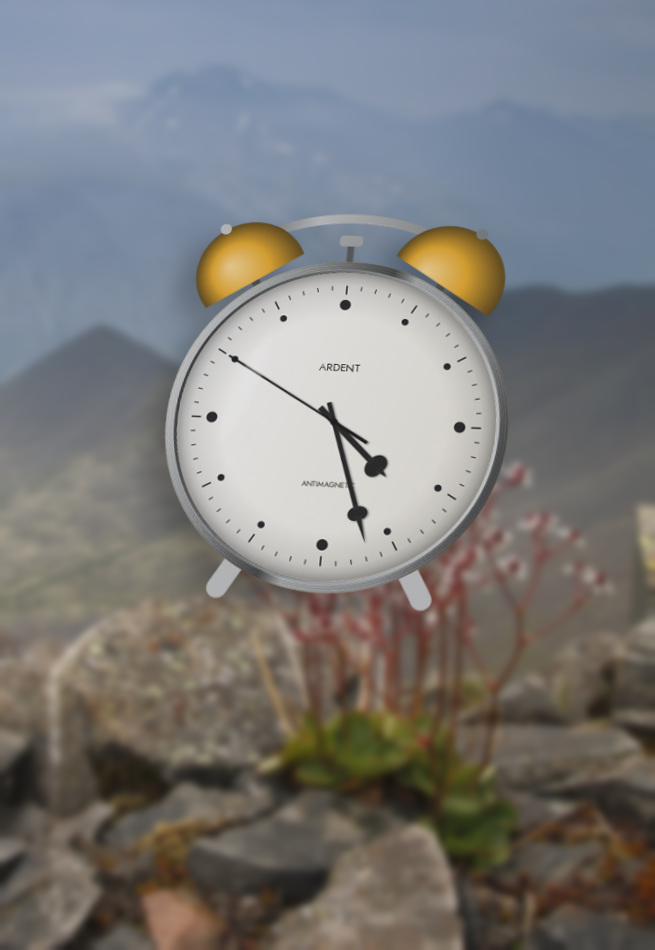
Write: {"hour": 4, "minute": 26, "second": 50}
